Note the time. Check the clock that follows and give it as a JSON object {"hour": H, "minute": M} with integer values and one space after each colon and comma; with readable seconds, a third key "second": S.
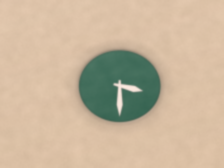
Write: {"hour": 3, "minute": 30}
